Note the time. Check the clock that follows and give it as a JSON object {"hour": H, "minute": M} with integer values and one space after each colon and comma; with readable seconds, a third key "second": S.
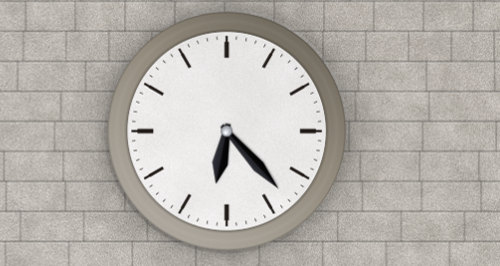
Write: {"hour": 6, "minute": 23}
